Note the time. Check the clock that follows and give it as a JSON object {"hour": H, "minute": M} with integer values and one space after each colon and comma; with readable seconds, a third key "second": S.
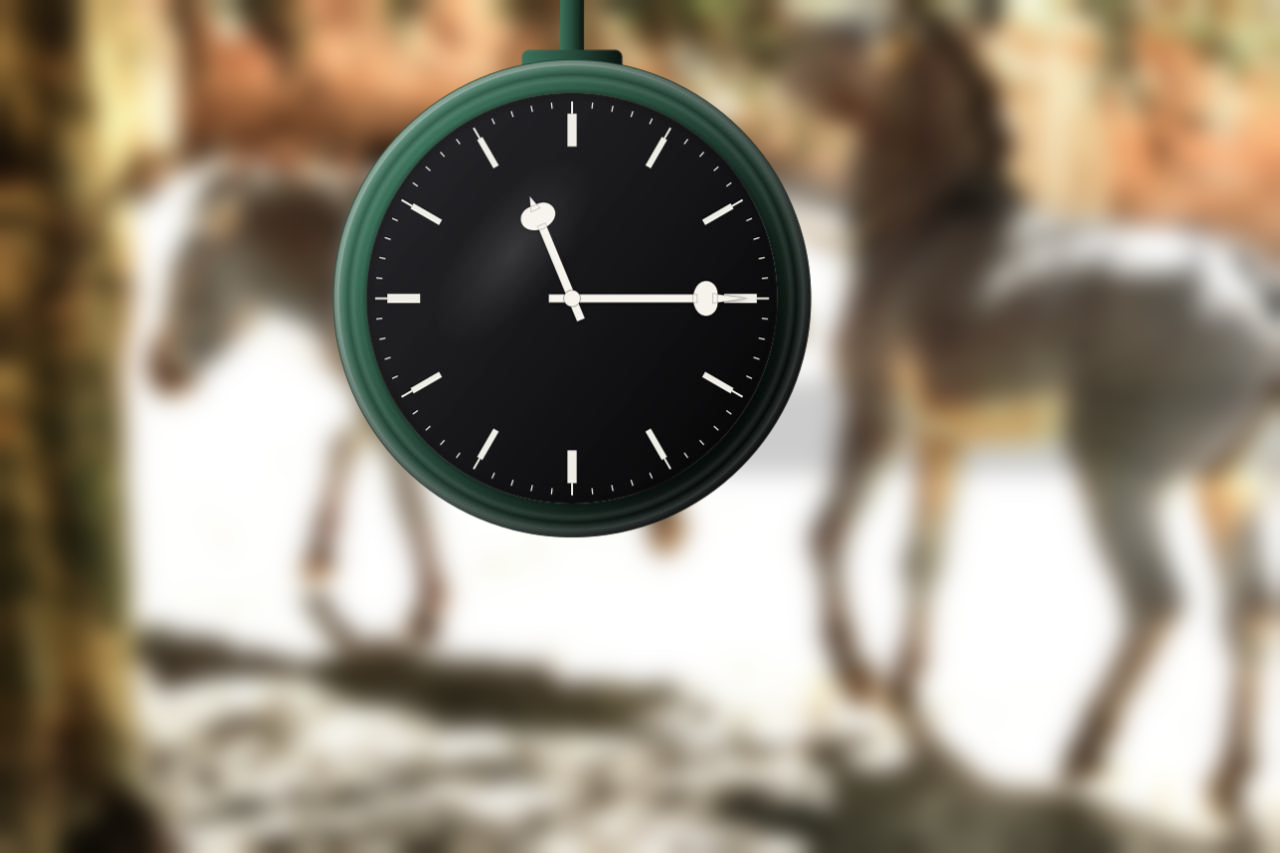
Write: {"hour": 11, "minute": 15}
